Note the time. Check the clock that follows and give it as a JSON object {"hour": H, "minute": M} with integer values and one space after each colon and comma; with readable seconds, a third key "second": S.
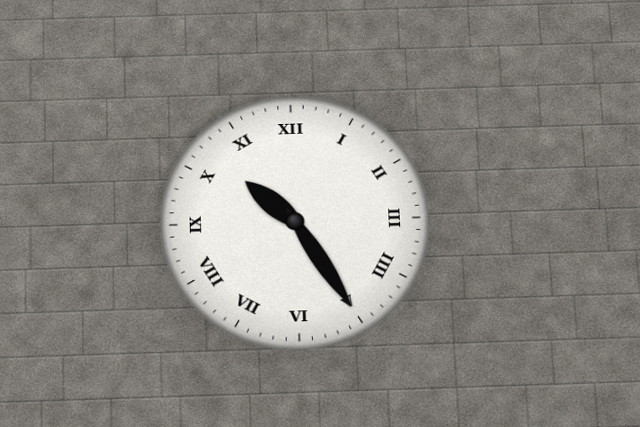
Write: {"hour": 10, "minute": 25}
